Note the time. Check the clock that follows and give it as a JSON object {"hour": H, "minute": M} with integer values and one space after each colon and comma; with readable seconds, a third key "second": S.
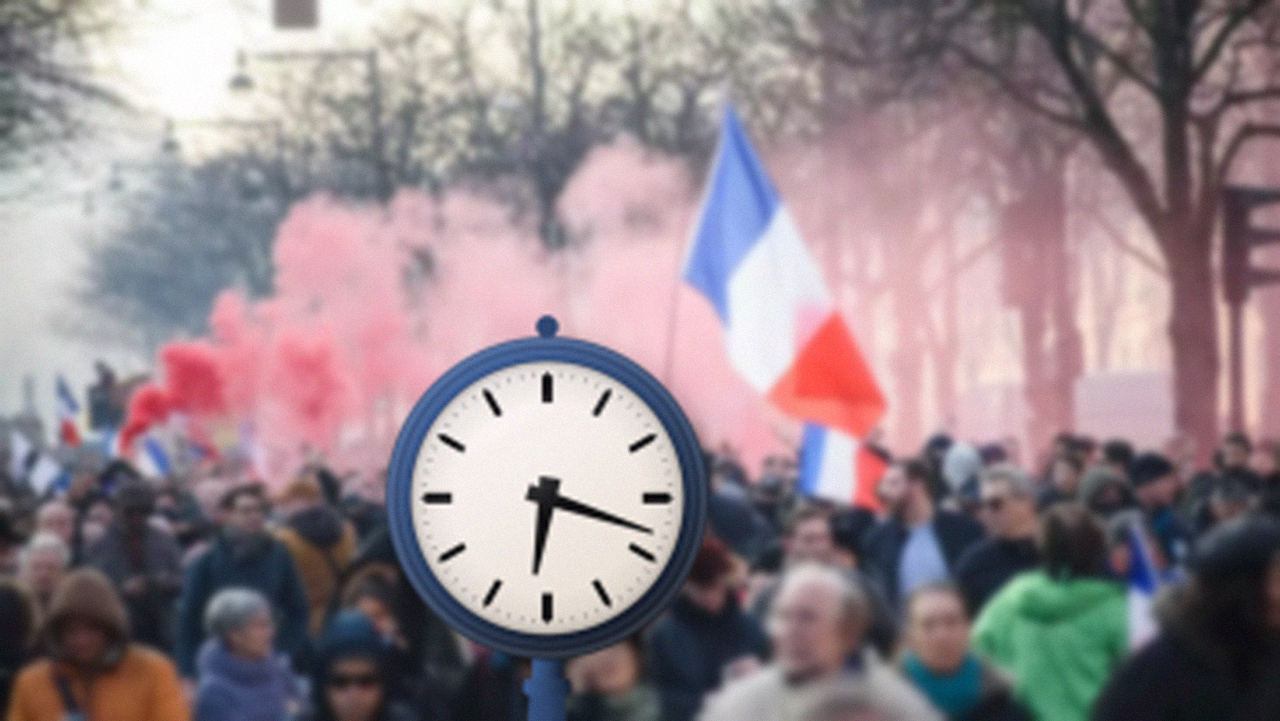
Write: {"hour": 6, "minute": 18}
